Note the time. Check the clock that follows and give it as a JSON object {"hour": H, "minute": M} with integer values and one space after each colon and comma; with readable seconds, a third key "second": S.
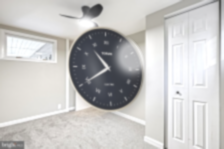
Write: {"hour": 10, "minute": 40}
